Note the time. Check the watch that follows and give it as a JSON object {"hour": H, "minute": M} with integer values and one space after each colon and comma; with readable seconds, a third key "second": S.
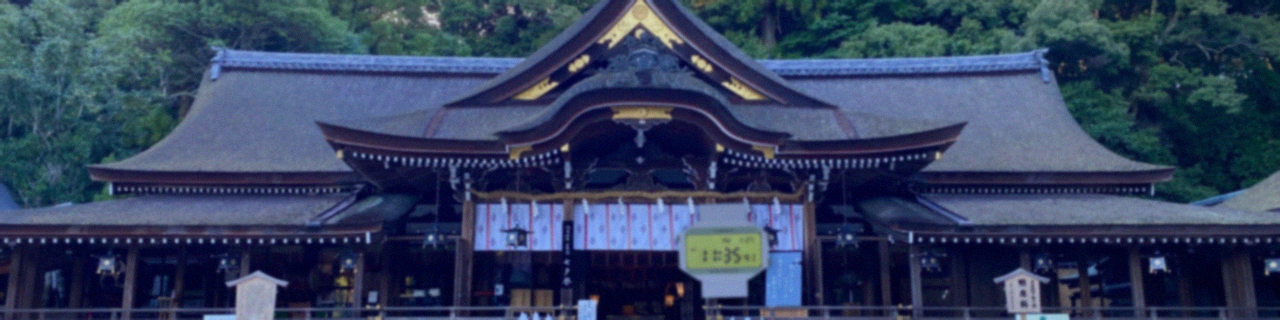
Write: {"hour": 11, "minute": 35}
